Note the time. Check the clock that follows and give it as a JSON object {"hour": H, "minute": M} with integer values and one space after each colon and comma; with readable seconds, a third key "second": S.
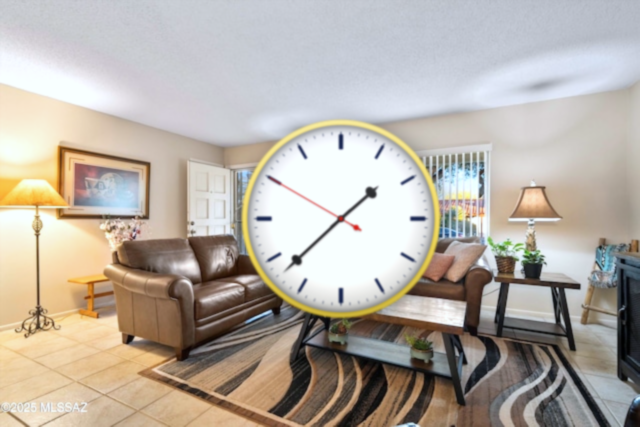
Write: {"hour": 1, "minute": 37, "second": 50}
